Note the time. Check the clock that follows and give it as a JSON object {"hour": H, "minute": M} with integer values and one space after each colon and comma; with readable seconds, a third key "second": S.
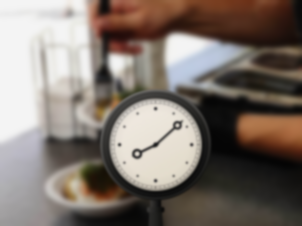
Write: {"hour": 8, "minute": 8}
